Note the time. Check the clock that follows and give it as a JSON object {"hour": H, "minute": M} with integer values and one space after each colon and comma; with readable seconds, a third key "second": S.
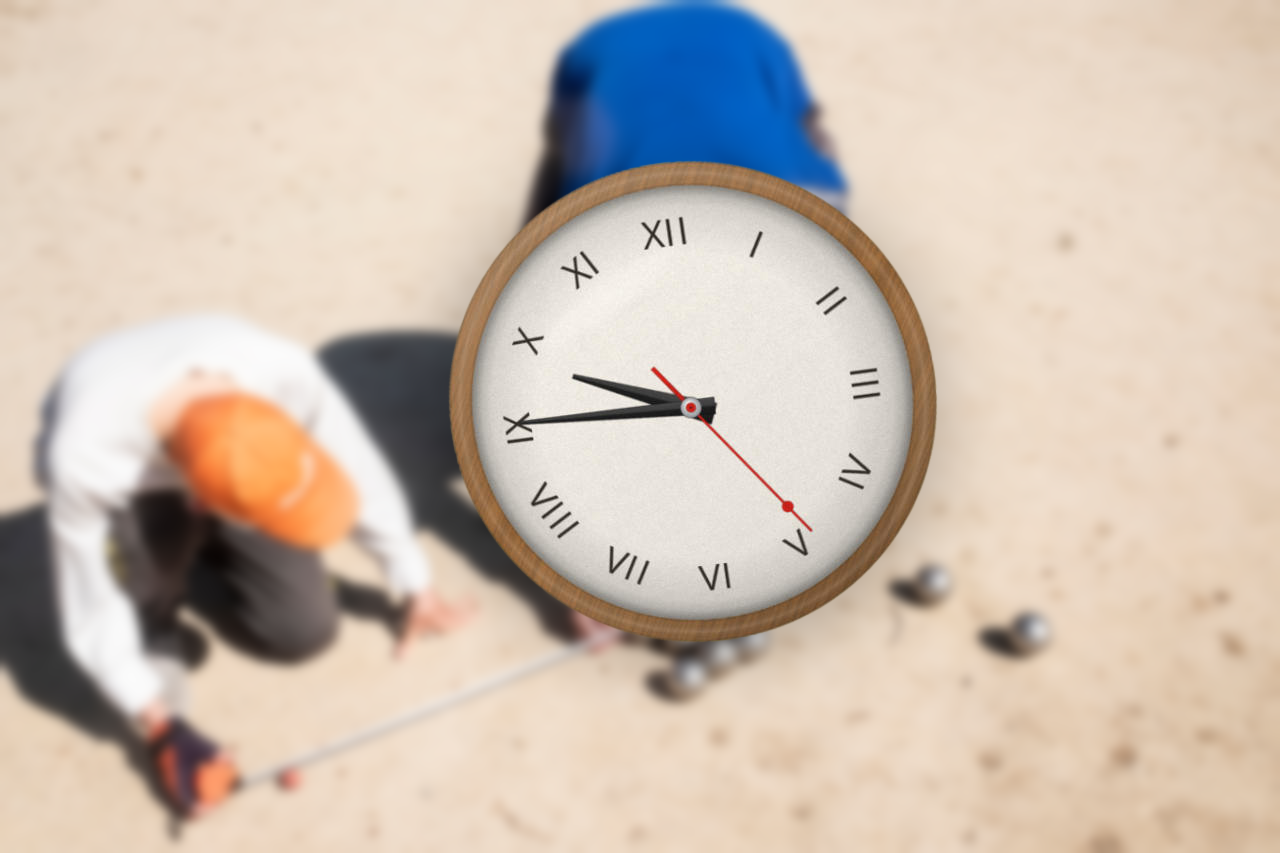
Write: {"hour": 9, "minute": 45, "second": 24}
